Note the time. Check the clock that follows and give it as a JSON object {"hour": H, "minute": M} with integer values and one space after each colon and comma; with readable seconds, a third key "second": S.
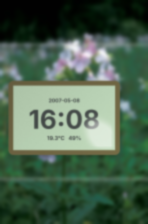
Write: {"hour": 16, "minute": 8}
